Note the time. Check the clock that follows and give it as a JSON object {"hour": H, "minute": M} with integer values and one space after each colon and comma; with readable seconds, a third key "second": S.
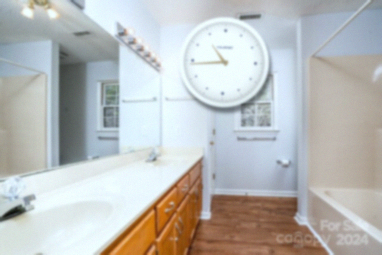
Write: {"hour": 10, "minute": 44}
